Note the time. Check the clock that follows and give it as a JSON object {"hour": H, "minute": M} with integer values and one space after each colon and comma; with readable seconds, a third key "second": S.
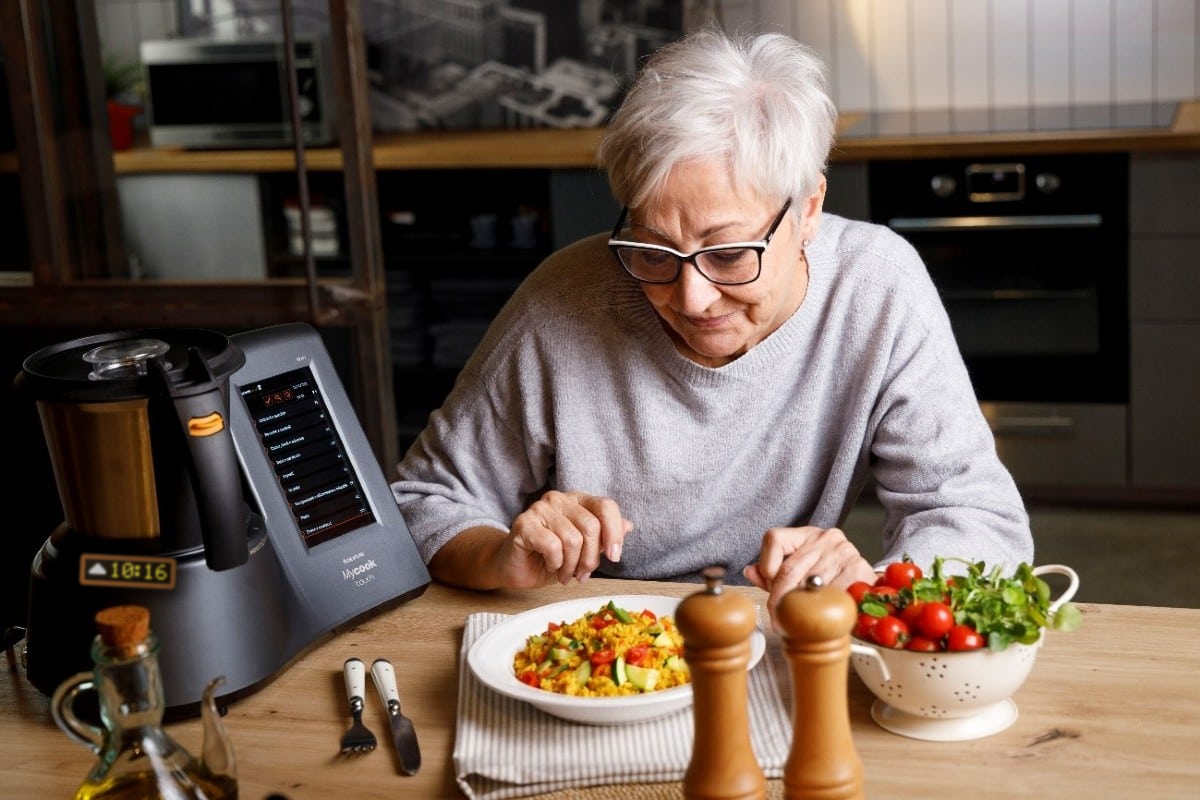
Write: {"hour": 10, "minute": 16}
